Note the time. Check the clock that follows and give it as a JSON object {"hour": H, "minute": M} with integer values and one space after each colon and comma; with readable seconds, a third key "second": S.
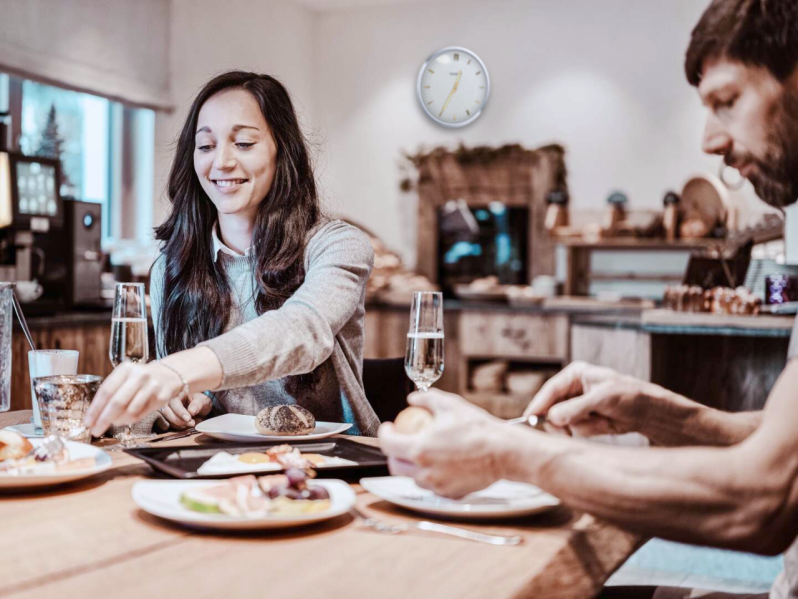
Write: {"hour": 12, "minute": 35}
